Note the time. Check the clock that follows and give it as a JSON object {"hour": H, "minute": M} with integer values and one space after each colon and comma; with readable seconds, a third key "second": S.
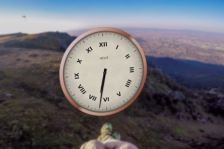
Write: {"hour": 6, "minute": 32}
